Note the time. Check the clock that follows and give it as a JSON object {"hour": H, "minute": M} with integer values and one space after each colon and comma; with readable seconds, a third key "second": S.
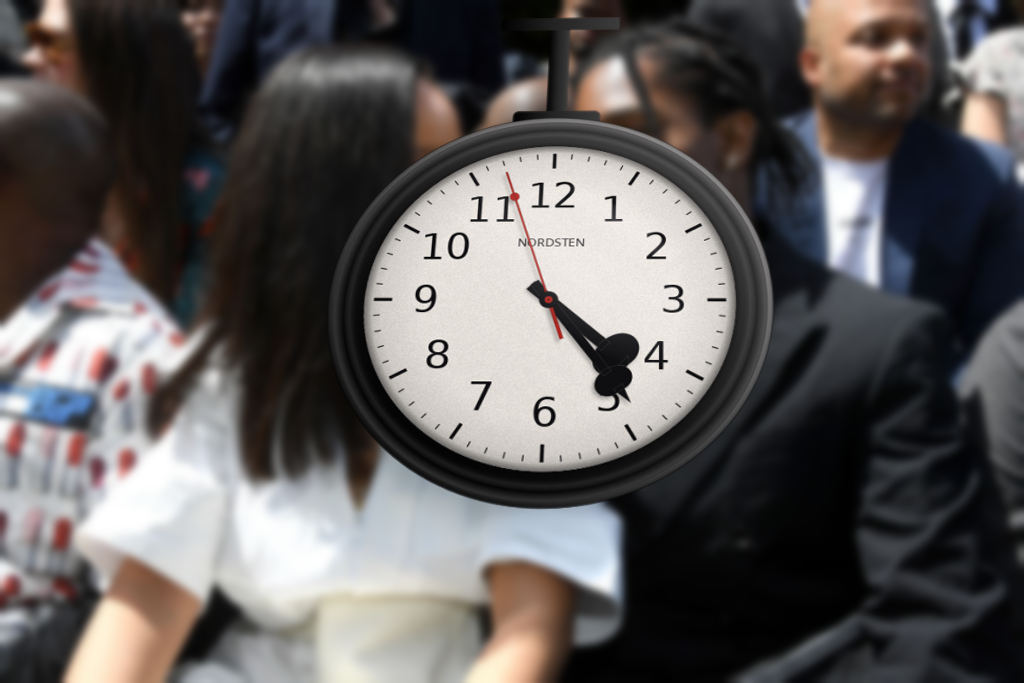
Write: {"hour": 4, "minute": 23, "second": 57}
